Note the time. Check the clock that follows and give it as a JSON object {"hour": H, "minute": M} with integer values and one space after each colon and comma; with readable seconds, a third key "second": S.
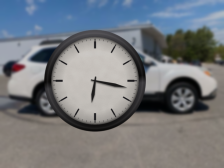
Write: {"hour": 6, "minute": 17}
